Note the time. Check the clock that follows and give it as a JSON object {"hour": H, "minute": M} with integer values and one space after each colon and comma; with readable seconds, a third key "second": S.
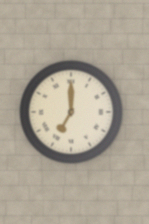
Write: {"hour": 7, "minute": 0}
